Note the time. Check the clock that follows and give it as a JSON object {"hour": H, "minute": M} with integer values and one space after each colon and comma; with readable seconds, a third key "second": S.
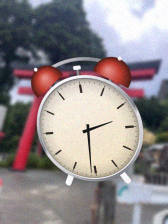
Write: {"hour": 2, "minute": 31}
